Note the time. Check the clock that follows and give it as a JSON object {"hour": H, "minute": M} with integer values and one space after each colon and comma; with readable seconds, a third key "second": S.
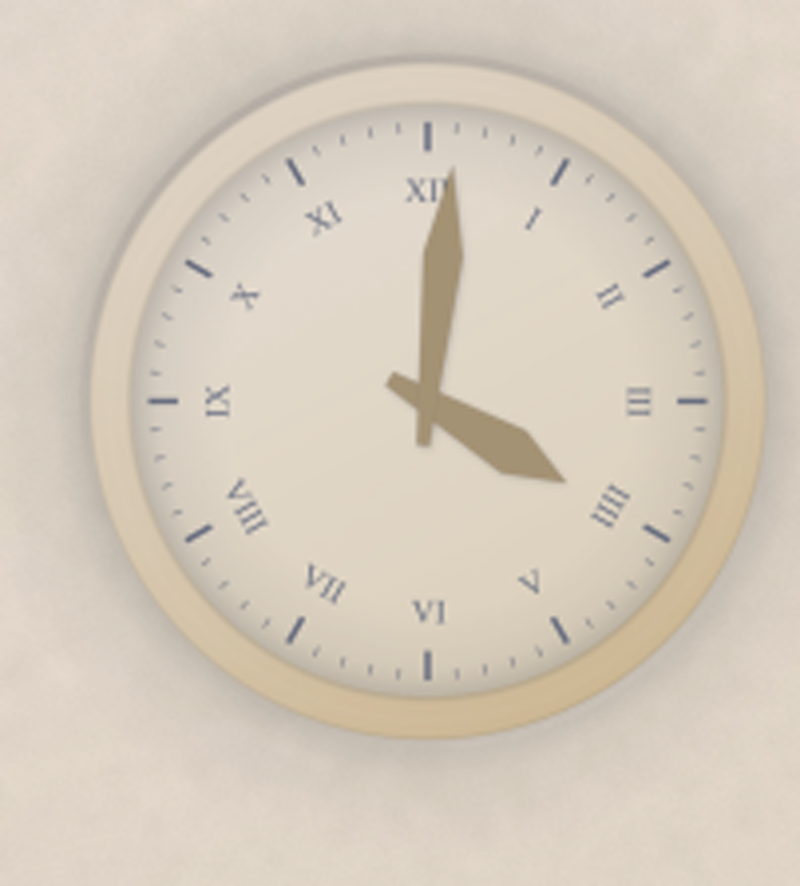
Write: {"hour": 4, "minute": 1}
